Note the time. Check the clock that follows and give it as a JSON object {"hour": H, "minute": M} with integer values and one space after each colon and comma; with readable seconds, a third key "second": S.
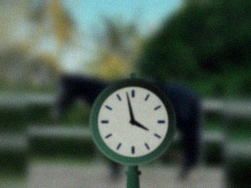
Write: {"hour": 3, "minute": 58}
